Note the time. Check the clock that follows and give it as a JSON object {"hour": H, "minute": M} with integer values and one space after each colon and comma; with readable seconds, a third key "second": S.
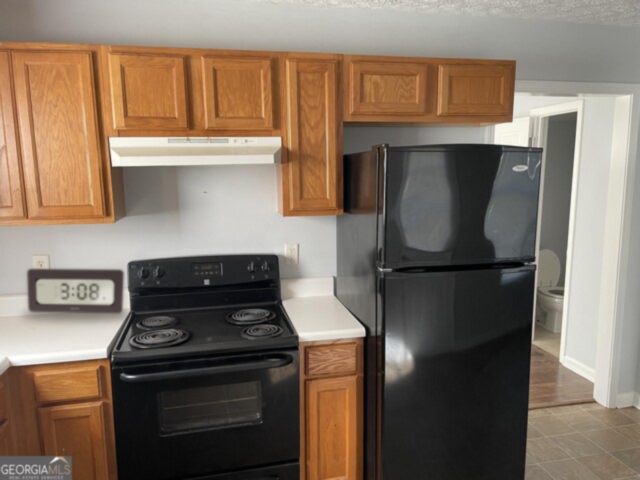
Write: {"hour": 3, "minute": 8}
